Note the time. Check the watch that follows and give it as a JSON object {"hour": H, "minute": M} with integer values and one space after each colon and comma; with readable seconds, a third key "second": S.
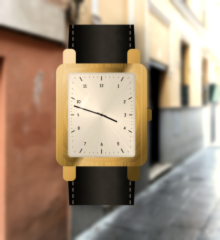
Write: {"hour": 3, "minute": 48}
